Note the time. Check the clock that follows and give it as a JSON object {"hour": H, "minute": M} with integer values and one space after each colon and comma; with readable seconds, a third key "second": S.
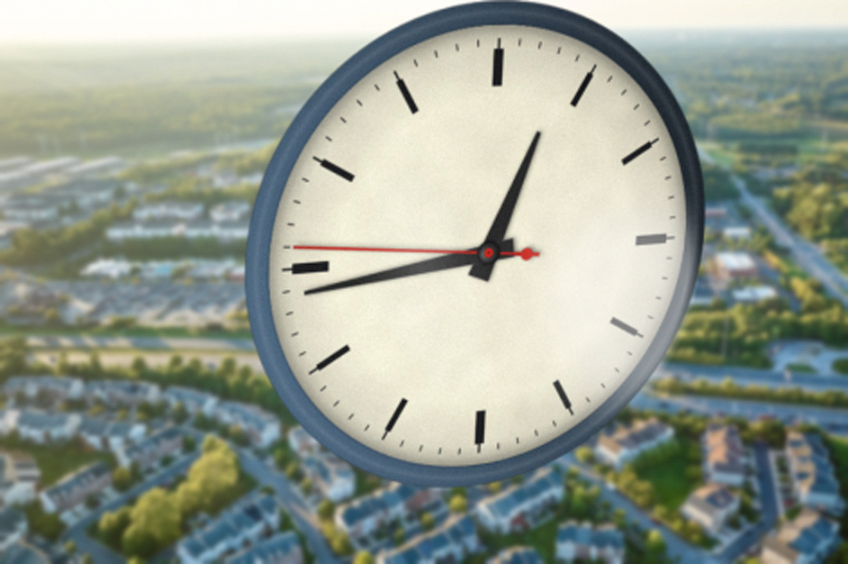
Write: {"hour": 12, "minute": 43, "second": 46}
